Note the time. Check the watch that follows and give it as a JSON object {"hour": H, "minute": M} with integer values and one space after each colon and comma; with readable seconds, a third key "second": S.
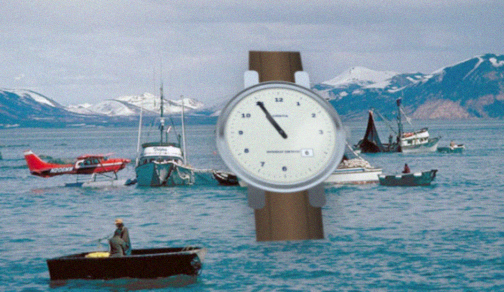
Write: {"hour": 10, "minute": 55}
